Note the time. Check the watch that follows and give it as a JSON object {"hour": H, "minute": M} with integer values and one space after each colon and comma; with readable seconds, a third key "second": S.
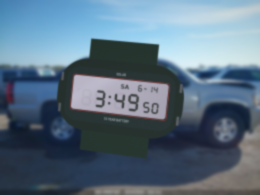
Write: {"hour": 3, "minute": 49, "second": 50}
